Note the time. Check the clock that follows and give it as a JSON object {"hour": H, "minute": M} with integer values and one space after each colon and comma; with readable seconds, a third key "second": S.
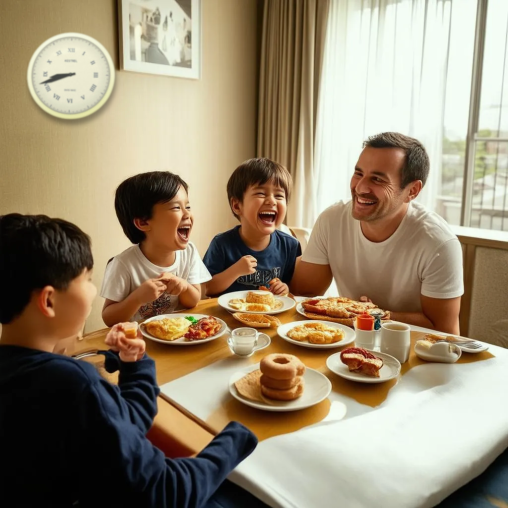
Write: {"hour": 8, "minute": 42}
